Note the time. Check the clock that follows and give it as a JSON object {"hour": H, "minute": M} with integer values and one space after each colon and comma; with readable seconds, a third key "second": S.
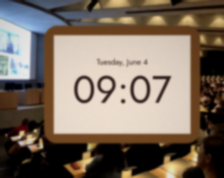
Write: {"hour": 9, "minute": 7}
